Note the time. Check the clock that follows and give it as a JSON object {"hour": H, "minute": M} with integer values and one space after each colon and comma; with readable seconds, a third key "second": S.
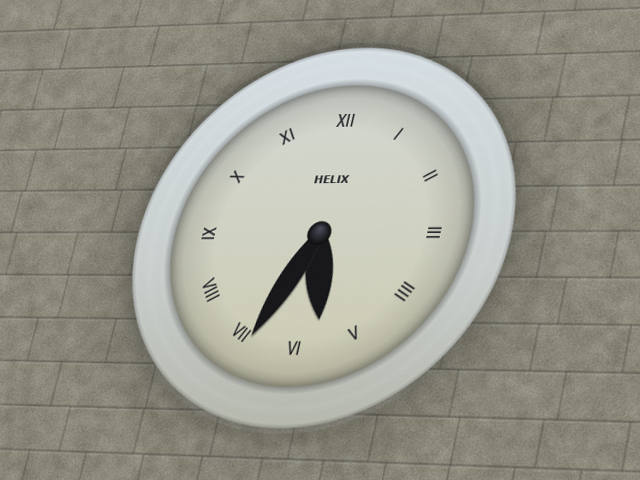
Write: {"hour": 5, "minute": 34}
